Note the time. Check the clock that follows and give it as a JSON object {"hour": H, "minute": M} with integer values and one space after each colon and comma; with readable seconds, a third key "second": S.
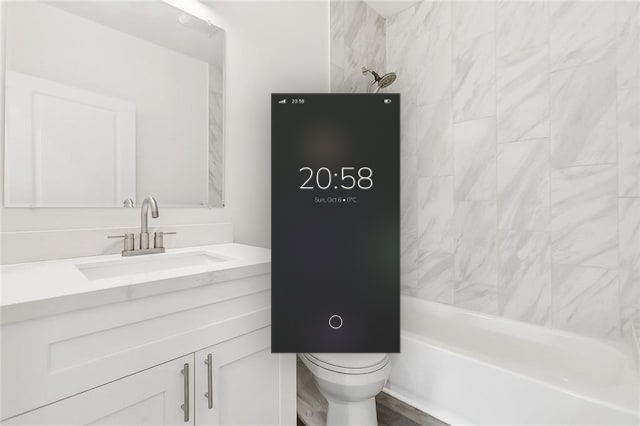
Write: {"hour": 20, "minute": 58}
